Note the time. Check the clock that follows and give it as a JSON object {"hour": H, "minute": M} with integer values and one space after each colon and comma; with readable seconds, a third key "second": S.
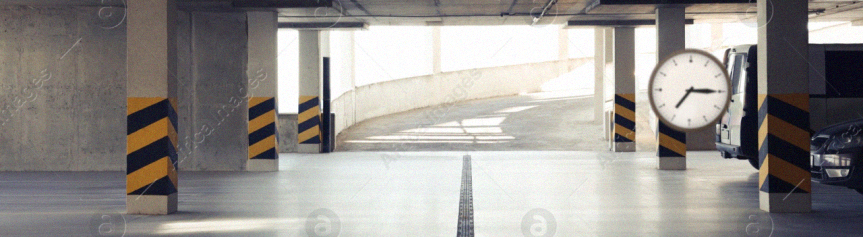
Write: {"hour": 7, "minute": 15}
